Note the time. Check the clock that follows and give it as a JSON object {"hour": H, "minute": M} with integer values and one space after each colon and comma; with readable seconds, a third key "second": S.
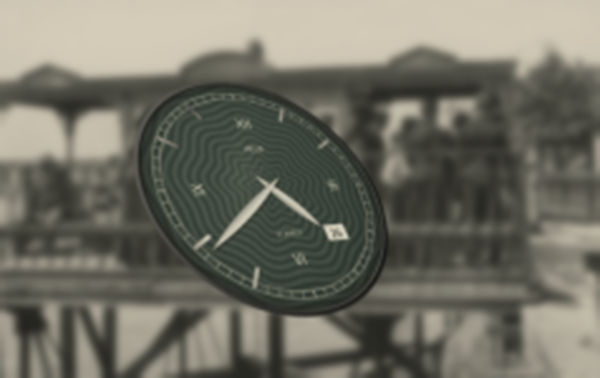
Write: {"hour": 4, "minute": 39}
